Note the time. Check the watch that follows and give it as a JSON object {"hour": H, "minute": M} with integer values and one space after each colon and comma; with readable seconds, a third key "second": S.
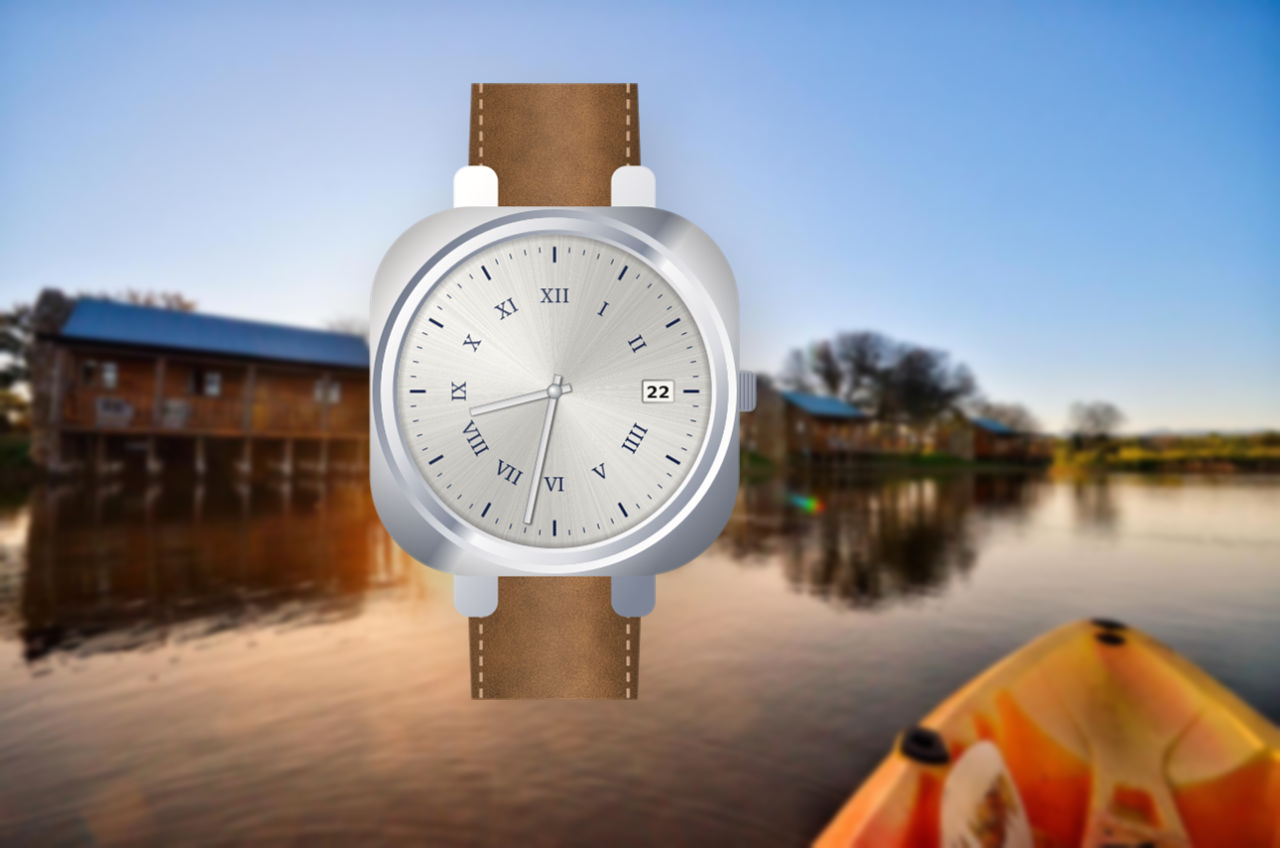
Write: {"hour": 8, "minute": 32}
